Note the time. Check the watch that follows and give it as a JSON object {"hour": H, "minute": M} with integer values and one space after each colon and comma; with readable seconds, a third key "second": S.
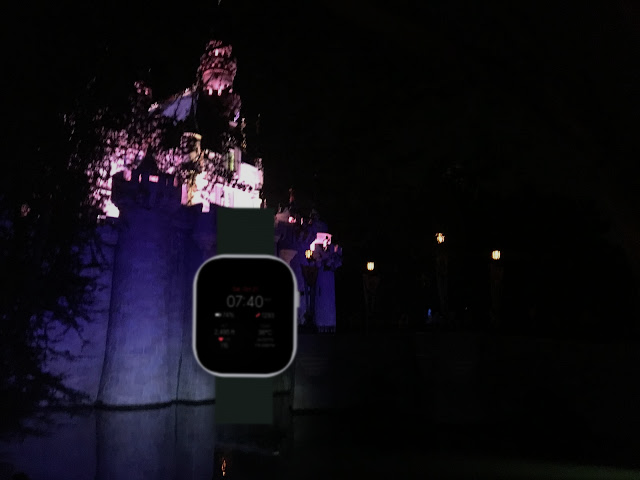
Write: {"hour": 7, "minute": 40}
